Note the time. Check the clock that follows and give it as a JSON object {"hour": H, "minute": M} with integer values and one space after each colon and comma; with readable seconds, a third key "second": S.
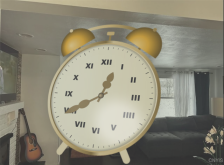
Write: {"hour": 12, "minute": 40}
